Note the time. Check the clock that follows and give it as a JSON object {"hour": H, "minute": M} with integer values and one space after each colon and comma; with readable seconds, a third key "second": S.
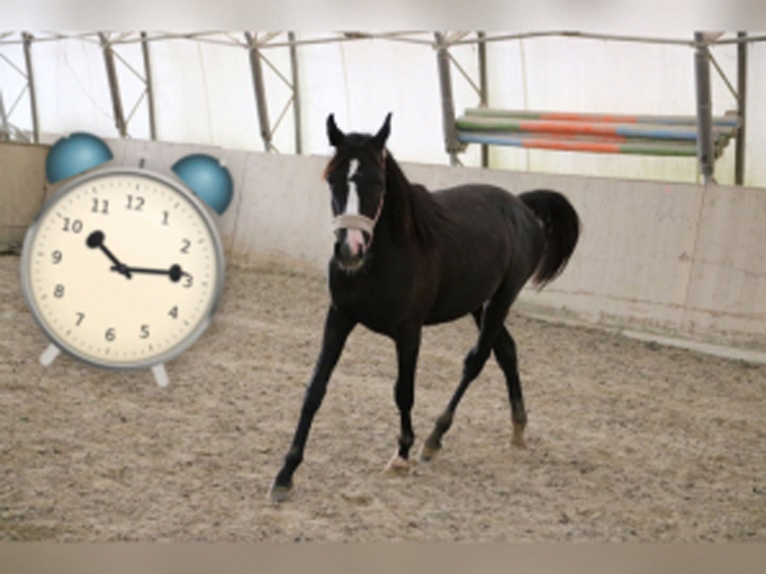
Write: {"hour": 10, "minute": 14}
